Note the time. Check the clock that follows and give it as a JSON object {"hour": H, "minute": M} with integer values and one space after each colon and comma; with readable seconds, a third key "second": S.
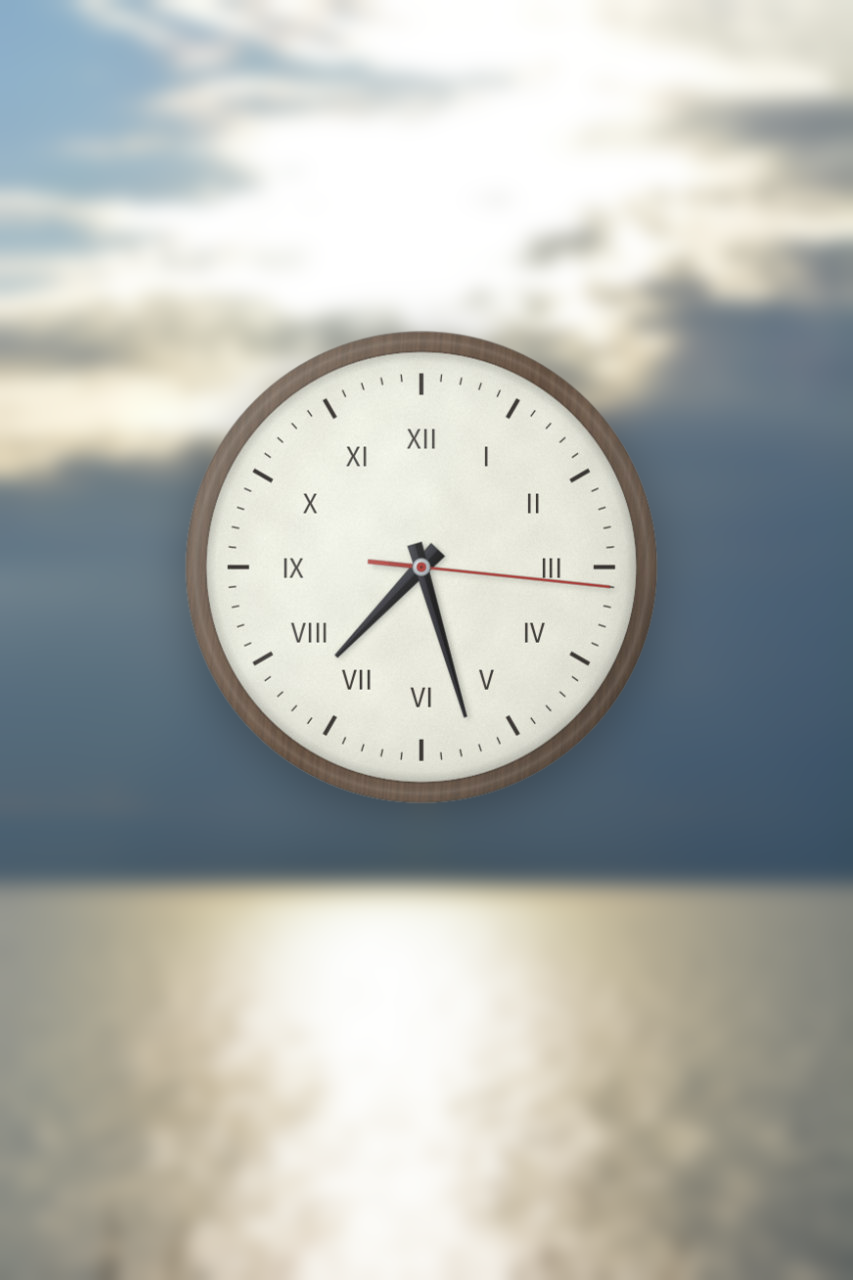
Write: {"hour": 7, "minute": 27, "second": 16}
